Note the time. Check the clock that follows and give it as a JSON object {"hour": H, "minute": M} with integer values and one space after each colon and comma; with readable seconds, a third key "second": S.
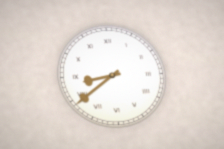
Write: {"hour": 8, "minute": 39}
